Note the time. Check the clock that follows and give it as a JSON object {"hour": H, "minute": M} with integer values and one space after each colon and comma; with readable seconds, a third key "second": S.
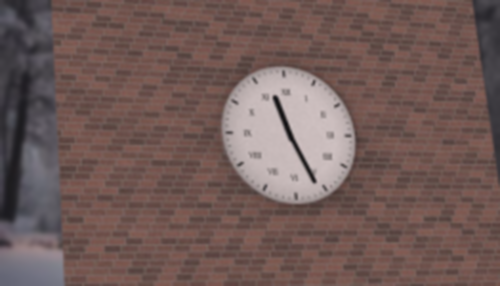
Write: {"hour": 11, "minute": 26}
